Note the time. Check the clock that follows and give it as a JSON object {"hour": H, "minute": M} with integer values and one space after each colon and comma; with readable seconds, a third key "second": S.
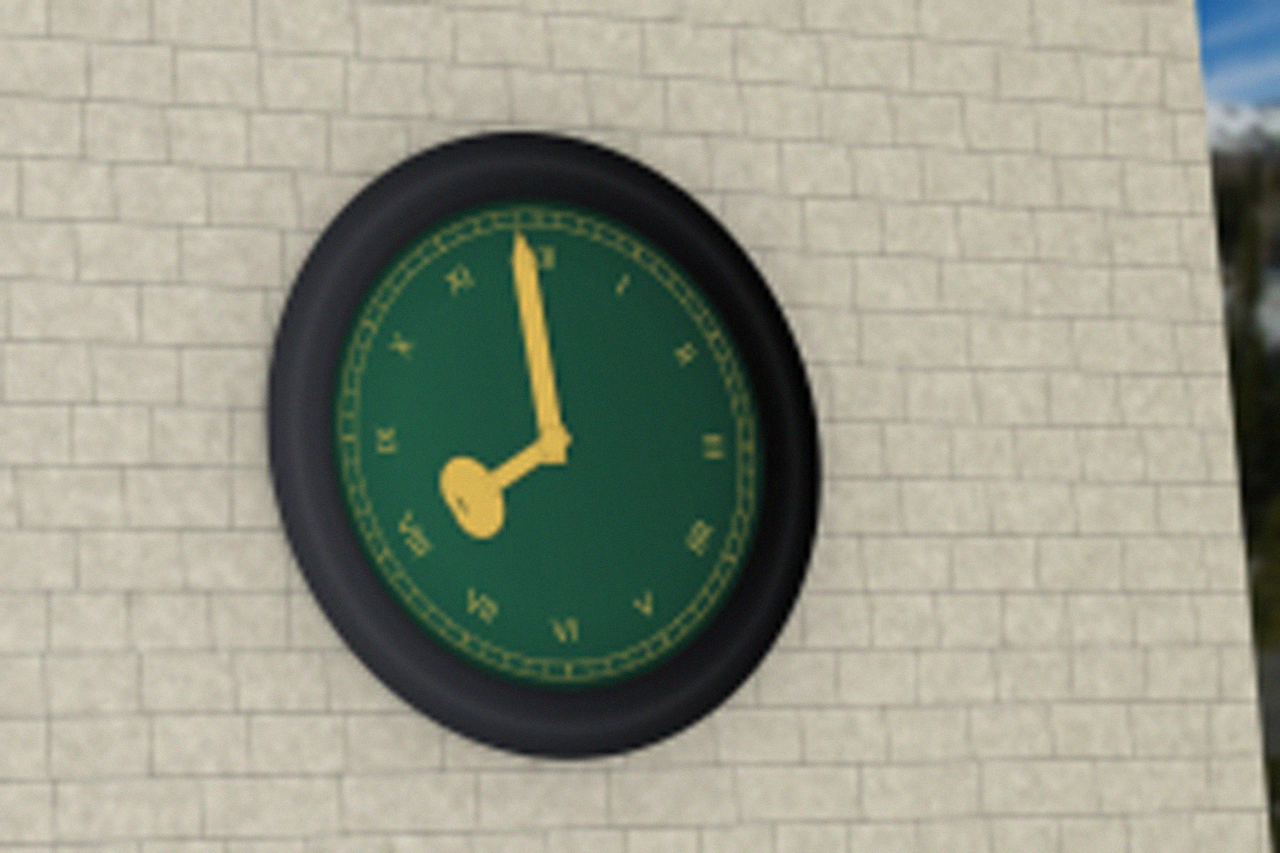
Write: {"hour": 7, "minute": 59}
